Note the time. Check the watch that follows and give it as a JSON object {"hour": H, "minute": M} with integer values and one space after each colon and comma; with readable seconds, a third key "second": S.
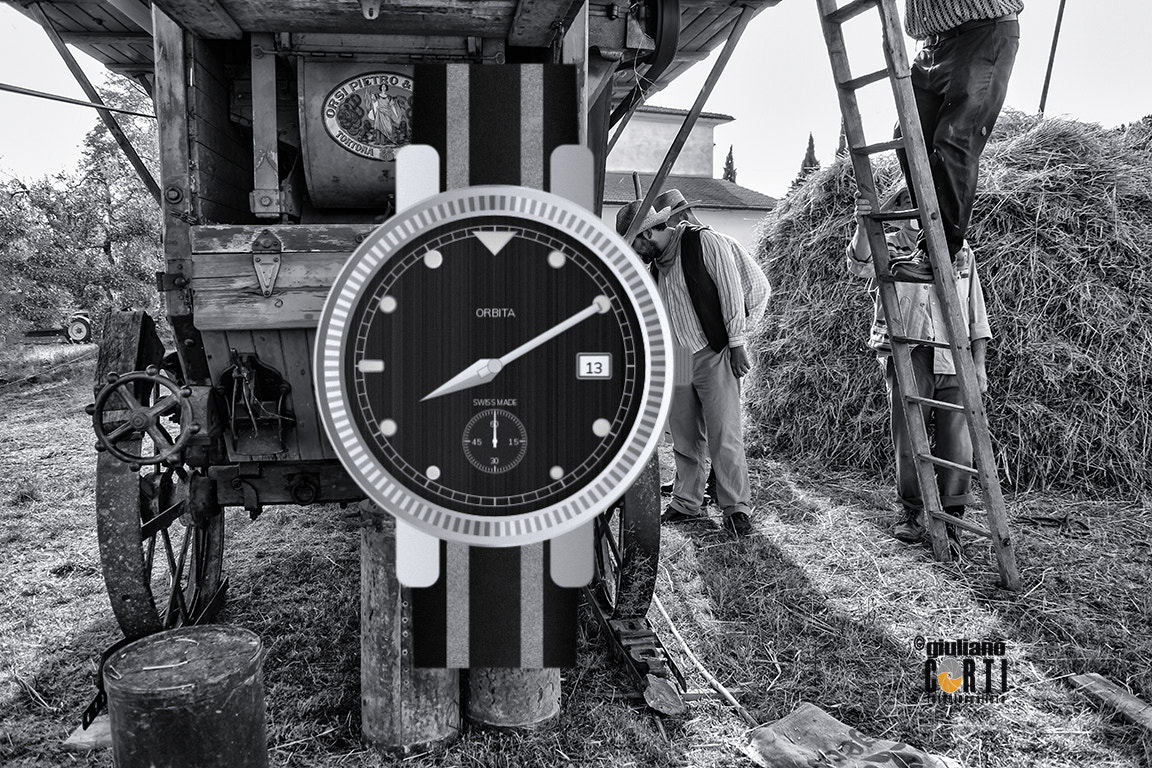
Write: {"hour": 8, "minute": 10}
